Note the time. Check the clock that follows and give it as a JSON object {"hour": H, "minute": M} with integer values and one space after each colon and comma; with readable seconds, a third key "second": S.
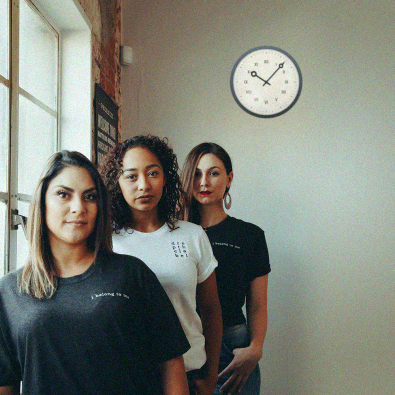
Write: {"hour": 10, "minute": 7}
